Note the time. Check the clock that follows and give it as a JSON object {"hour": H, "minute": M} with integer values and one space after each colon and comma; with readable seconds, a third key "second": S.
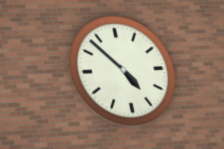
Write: {"hour": 4, "minute": 53}
